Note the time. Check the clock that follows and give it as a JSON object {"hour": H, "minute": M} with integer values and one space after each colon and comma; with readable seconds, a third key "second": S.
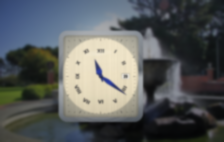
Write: {"hour": 11, "minute": 21}
